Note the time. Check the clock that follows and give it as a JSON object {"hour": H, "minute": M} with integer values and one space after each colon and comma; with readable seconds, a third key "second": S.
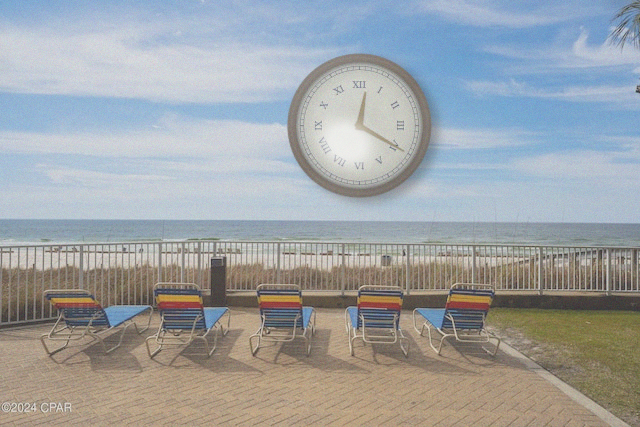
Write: {"hour": 12, "minute": 20}
